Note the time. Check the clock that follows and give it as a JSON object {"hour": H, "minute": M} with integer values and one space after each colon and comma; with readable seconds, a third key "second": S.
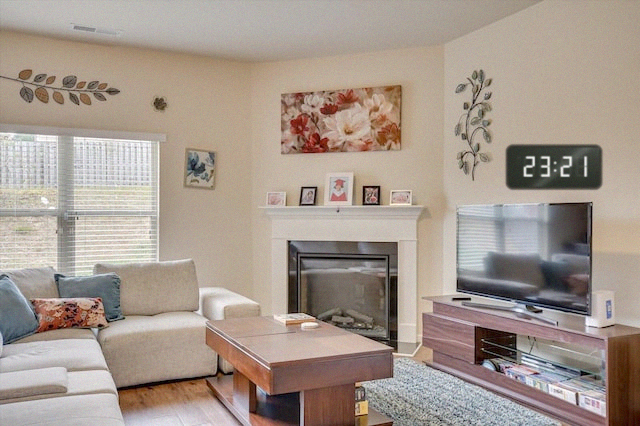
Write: {"hour": 23, "minute": 21}
